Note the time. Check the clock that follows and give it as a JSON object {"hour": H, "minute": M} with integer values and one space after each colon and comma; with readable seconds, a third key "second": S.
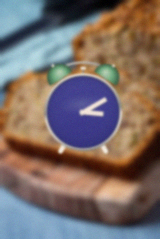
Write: {"hour": 3, "minute": 10}
